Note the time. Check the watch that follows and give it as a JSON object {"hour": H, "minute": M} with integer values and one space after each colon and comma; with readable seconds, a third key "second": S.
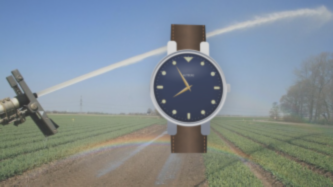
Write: {"hour": 7, "minute": 55}
